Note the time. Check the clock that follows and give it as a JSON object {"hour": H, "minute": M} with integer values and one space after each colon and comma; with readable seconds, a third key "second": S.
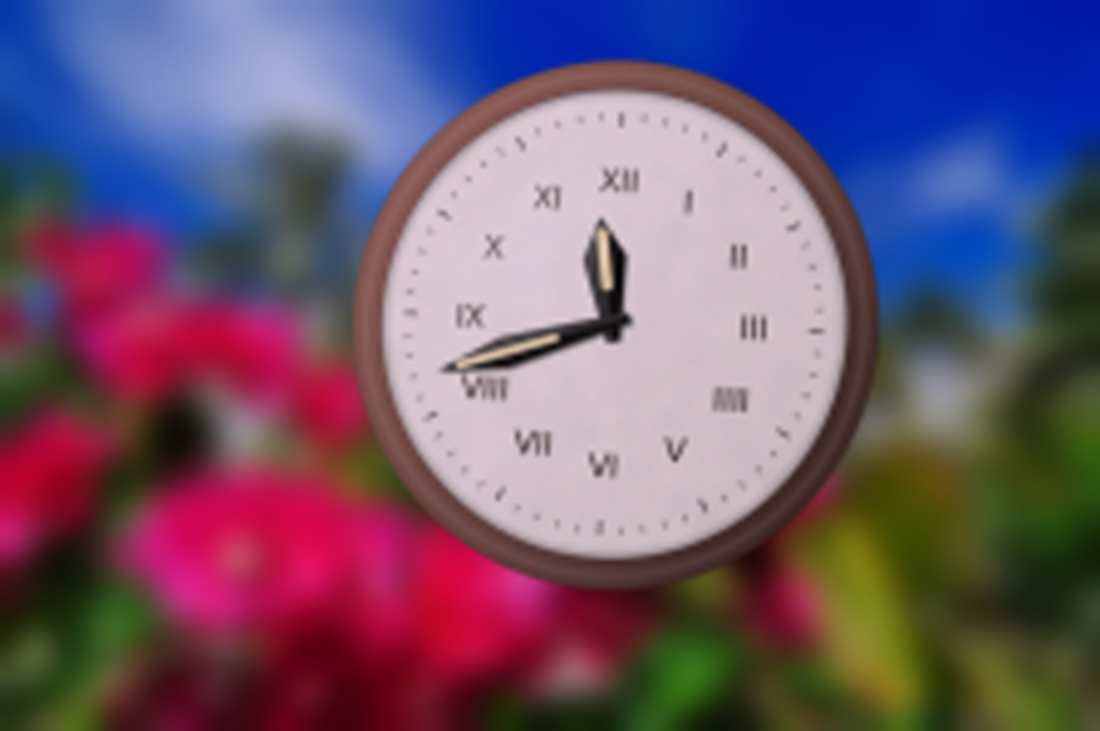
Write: {"hour": 11, "minute": 42}
